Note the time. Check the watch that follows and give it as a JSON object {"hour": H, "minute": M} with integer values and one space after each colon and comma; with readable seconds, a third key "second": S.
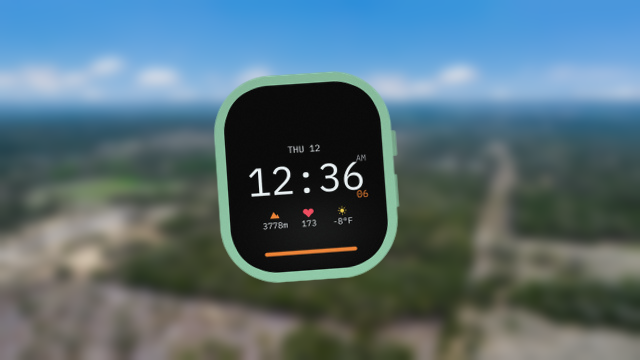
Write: {"hour": 12, "minute": 36, "second": 6}
